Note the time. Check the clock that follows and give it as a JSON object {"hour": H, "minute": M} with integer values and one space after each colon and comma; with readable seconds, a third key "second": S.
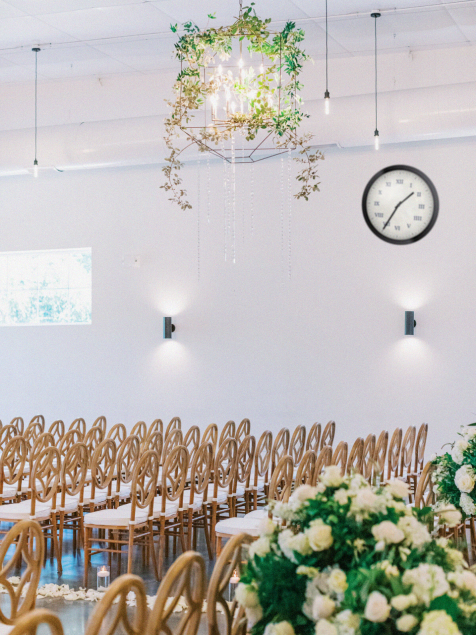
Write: {"hour": 1, "minute": 35}
